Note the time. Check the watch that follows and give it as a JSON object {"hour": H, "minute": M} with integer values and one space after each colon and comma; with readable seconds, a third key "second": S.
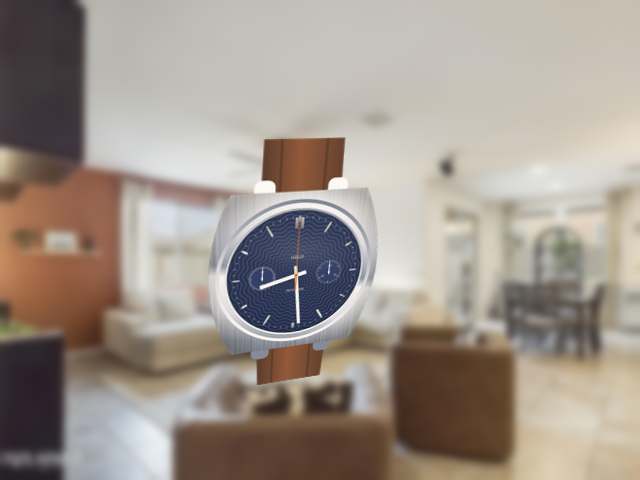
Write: {"hour": 8, "minute": 29}
